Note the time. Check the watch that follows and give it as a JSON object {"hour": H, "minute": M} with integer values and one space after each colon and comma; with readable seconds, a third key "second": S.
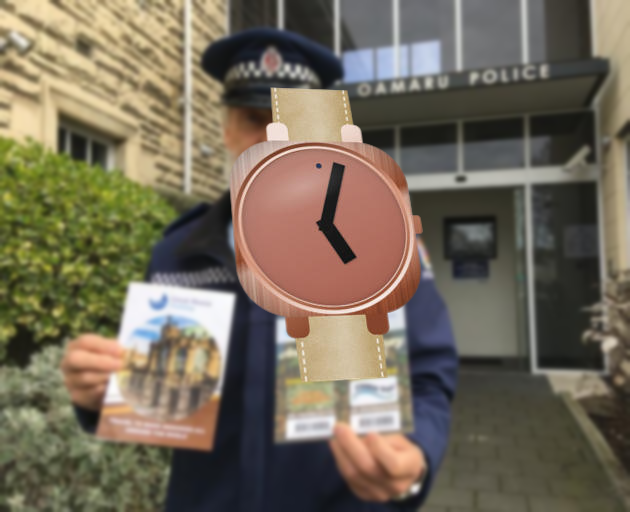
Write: {"hour": 5, "minute": 3}
